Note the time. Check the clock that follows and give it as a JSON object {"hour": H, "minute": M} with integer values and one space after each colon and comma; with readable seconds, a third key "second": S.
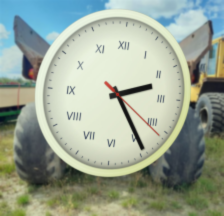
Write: {"hour": 2, "minute": 24, "second": 21}
